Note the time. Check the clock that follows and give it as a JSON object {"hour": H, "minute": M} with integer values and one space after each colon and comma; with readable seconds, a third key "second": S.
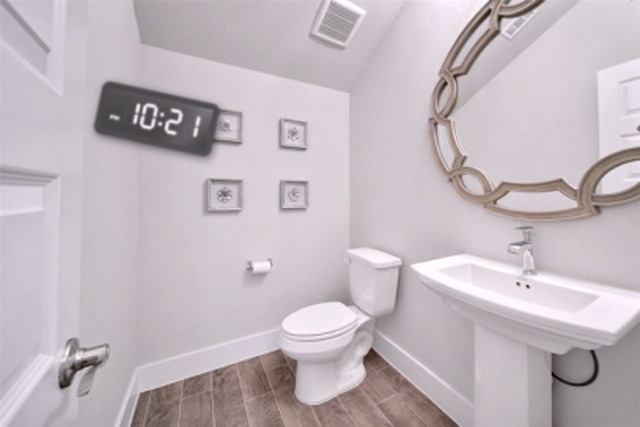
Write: {"hour": 10, "minute": 21}
